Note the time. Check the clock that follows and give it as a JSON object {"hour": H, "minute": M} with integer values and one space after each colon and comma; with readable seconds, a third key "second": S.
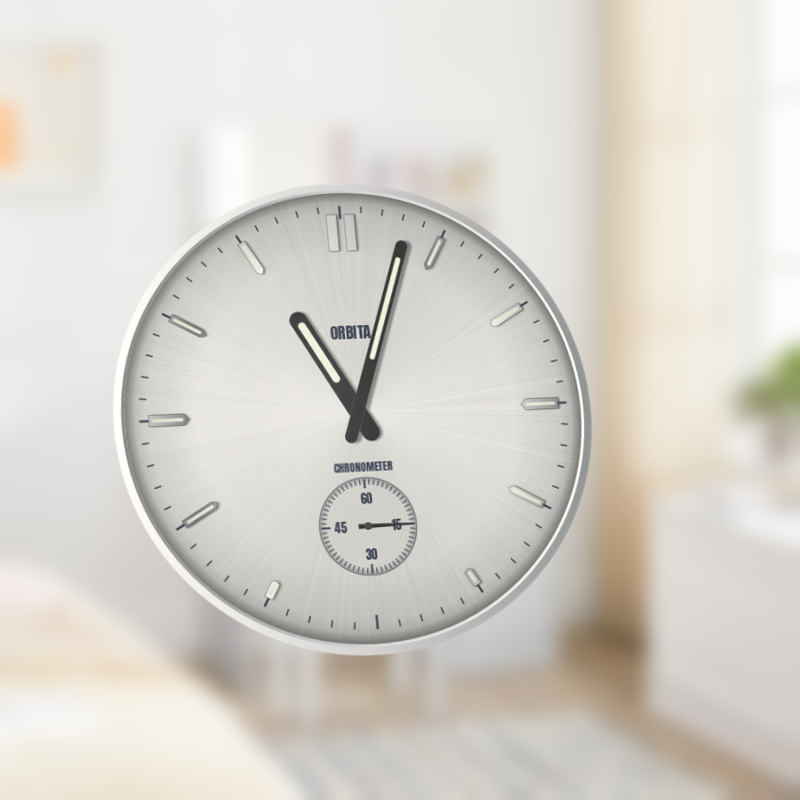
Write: {"hour": 11, "minute": 3, "second": 15}
